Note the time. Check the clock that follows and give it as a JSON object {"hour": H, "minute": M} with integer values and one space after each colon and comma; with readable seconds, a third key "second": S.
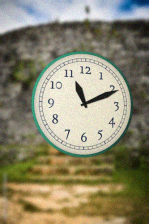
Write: {"hour": 11, "minute": 11}
